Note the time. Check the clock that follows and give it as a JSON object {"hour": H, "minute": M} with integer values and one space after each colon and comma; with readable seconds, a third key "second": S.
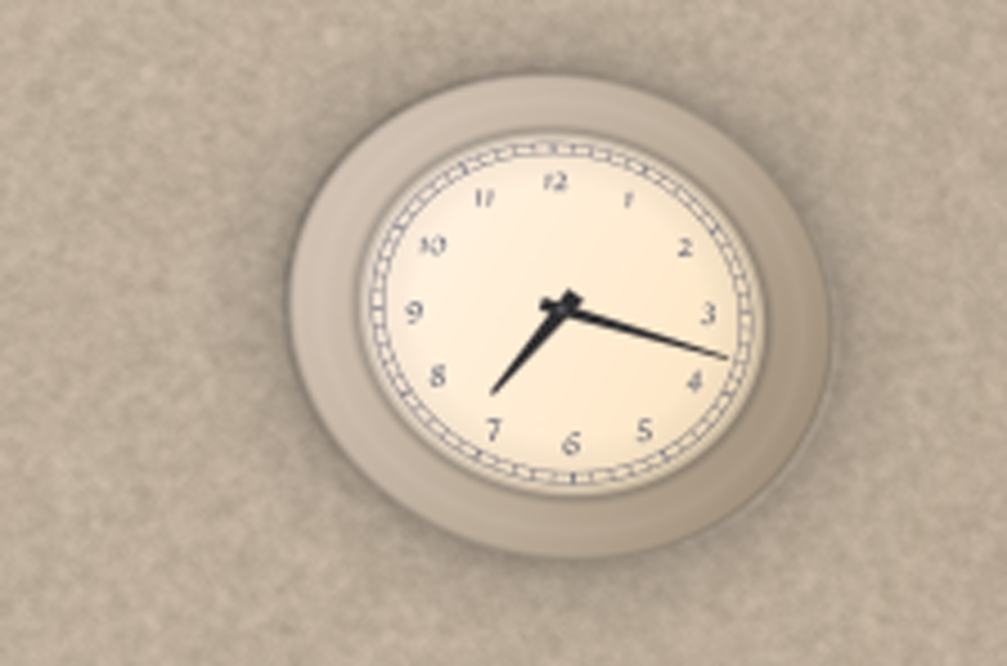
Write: {"hour": 7, "minute": 18}
